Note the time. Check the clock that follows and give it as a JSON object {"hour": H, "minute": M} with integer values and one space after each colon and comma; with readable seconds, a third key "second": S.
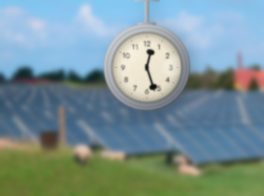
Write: {"hour": 12, "minute": 27}
